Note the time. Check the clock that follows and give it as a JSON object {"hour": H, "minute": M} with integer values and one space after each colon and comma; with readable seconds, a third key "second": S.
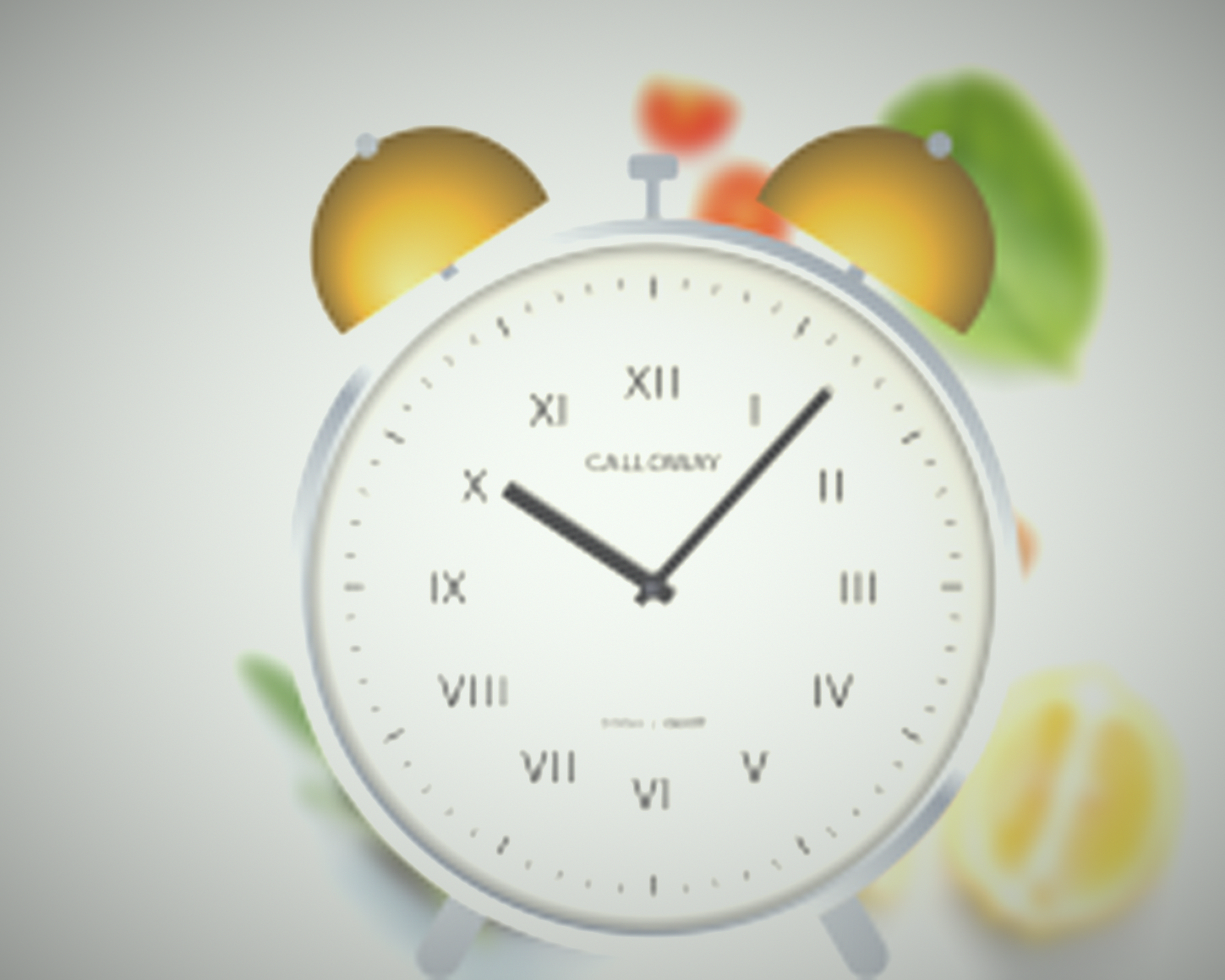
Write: {"hour": 10, "minute": 7}
